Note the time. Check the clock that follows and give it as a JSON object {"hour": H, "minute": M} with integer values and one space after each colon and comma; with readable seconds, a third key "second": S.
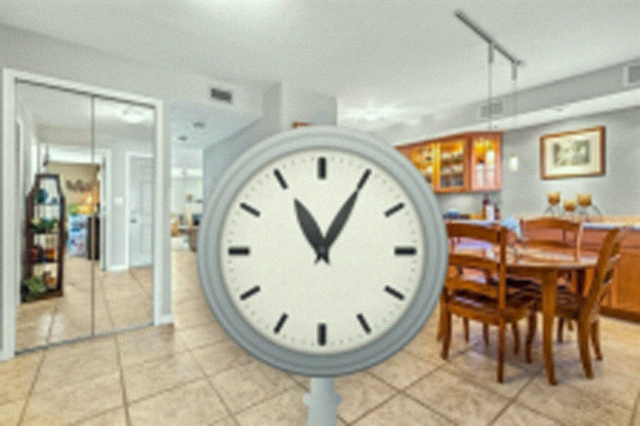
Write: {"hour": 11, "minute": 5}
